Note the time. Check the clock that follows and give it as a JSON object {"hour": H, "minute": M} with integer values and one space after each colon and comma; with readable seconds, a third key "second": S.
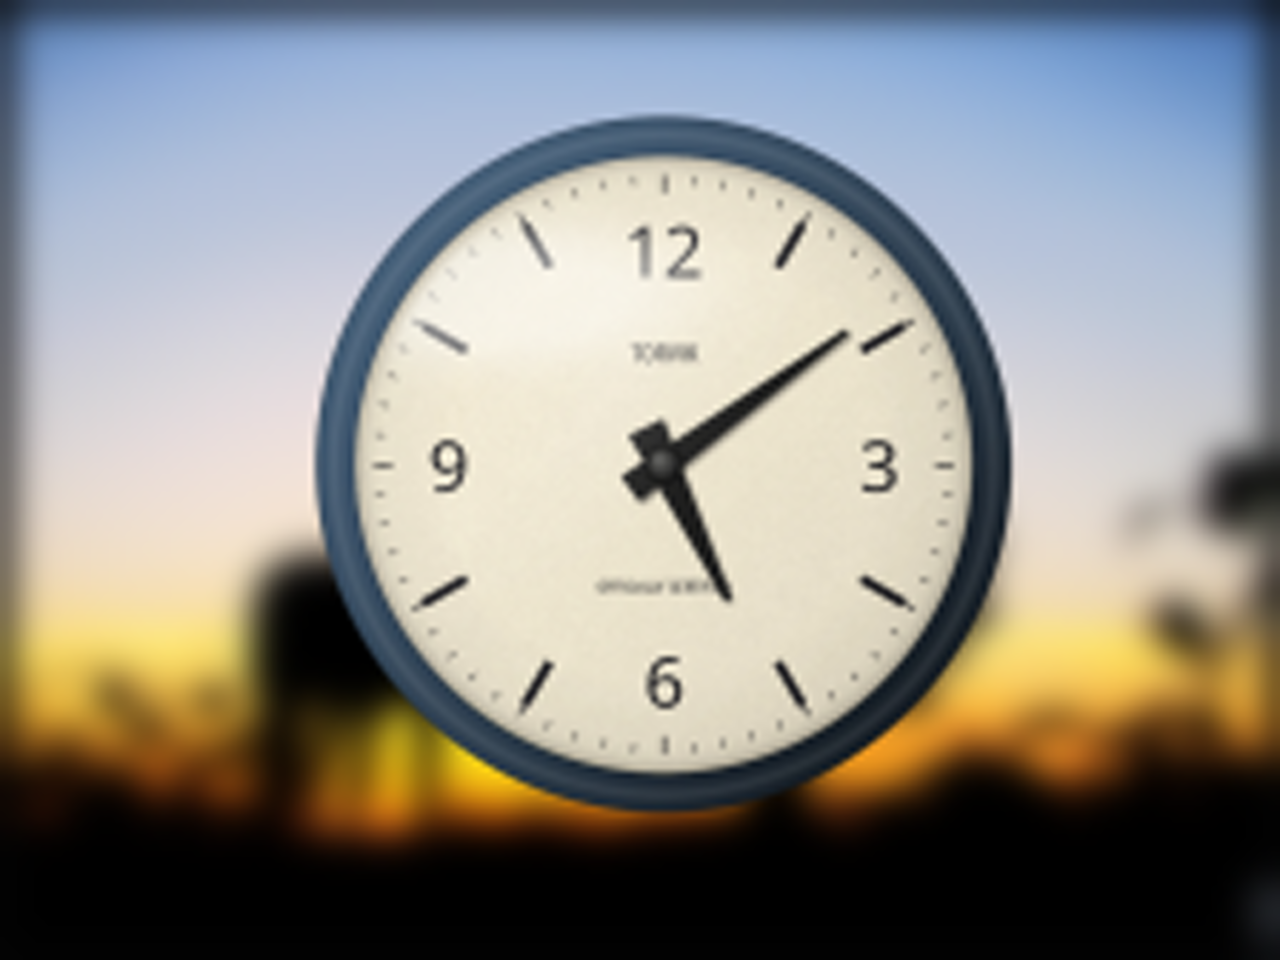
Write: {"hour": 5, "minute": 9}
